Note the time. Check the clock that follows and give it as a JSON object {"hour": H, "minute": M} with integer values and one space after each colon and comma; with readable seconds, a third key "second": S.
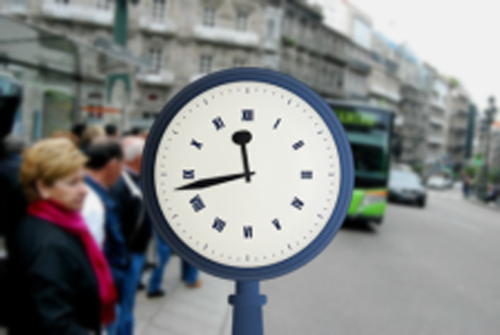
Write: {"hour": 11, "minute": 43}
